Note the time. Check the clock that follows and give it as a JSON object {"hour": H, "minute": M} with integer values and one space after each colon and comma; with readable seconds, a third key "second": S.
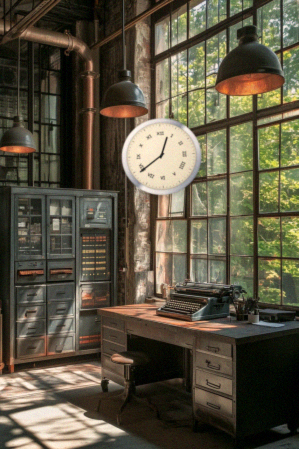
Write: {"hour": 12, "minute": 39}
